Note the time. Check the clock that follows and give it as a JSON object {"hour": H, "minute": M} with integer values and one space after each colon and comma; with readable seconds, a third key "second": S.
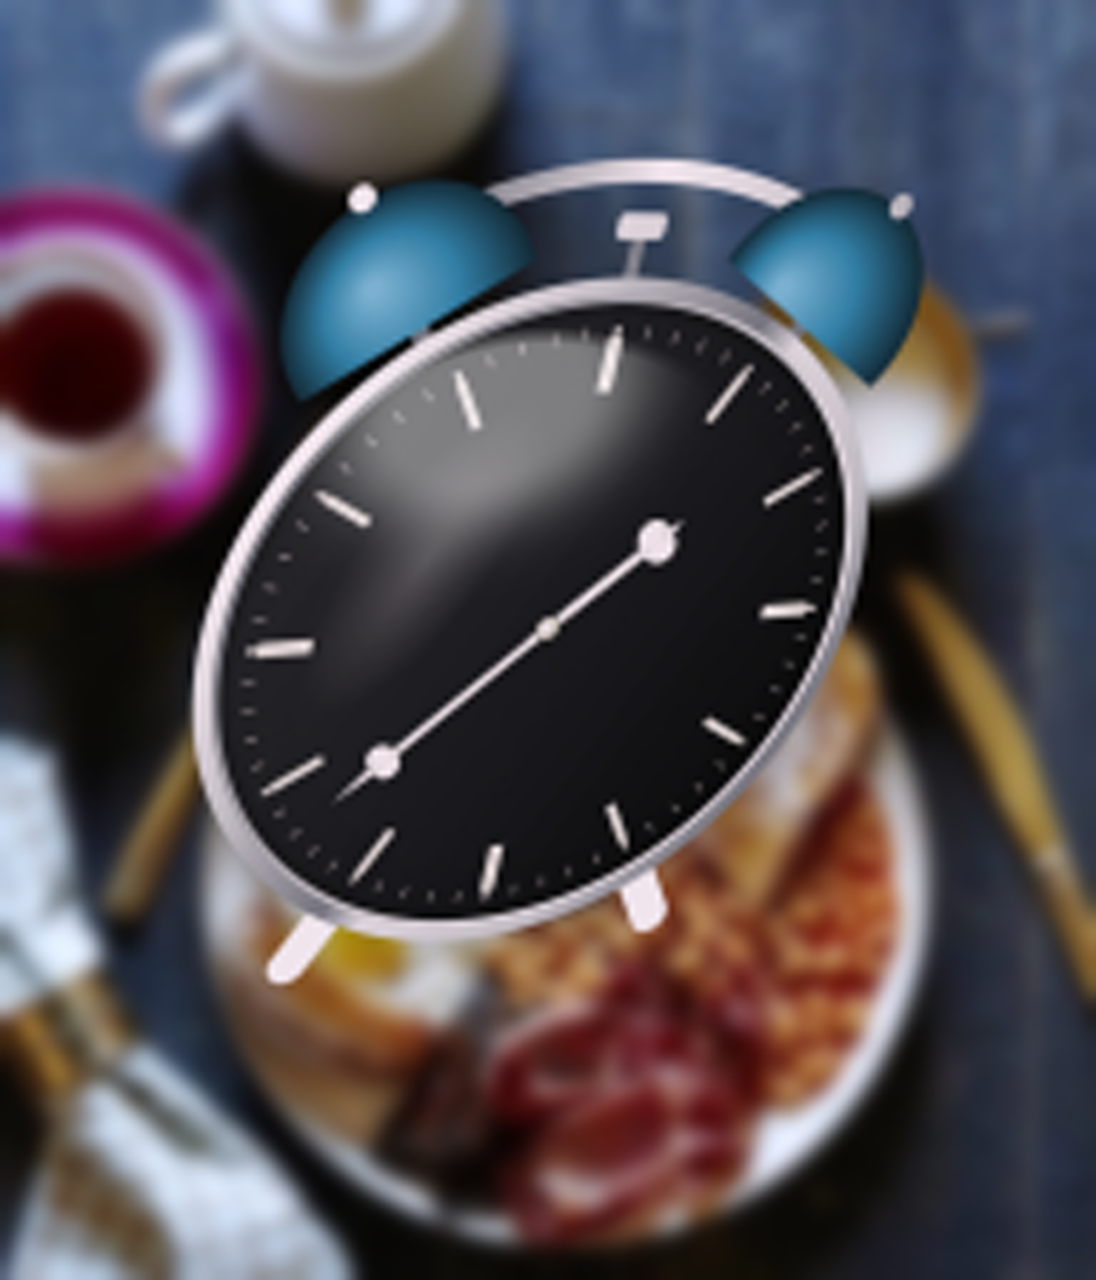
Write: {"hour": 1, "minute": 38}
